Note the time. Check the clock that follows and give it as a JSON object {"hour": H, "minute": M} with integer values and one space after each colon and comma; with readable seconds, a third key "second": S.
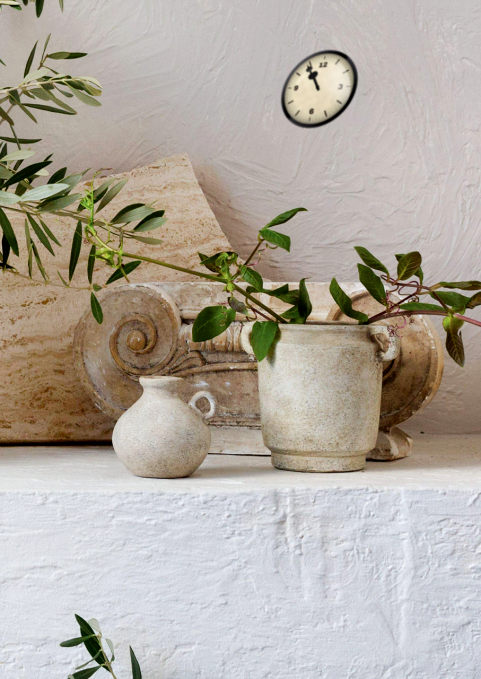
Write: {"hour": 10, "minute": 54}
